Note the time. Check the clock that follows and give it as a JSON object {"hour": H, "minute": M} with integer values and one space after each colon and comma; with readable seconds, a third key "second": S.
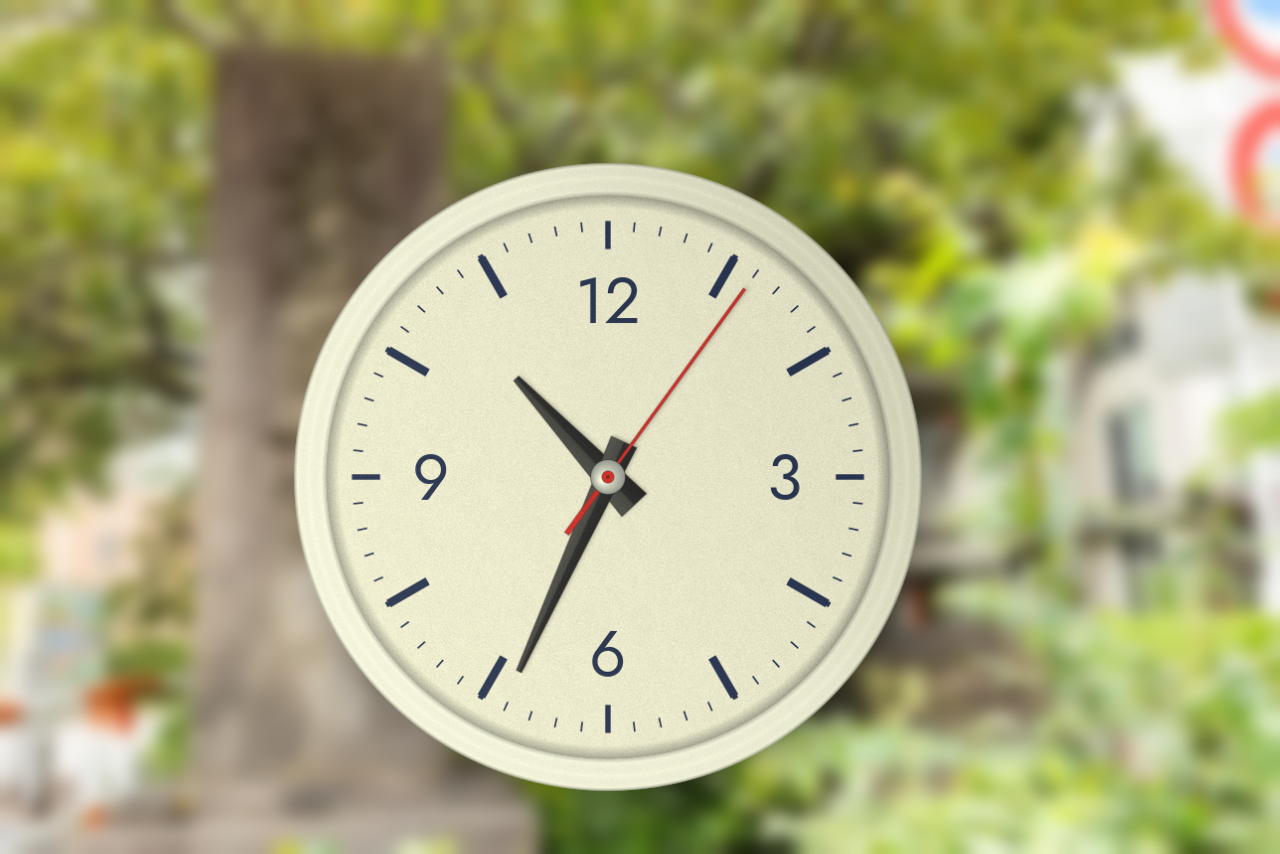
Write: {"hour": 10, "minute": 34, "second": 6}
